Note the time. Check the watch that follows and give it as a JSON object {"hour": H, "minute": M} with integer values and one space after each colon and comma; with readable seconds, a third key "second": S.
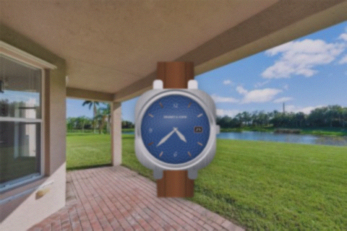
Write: {"hour": 4, "minute": 38}
